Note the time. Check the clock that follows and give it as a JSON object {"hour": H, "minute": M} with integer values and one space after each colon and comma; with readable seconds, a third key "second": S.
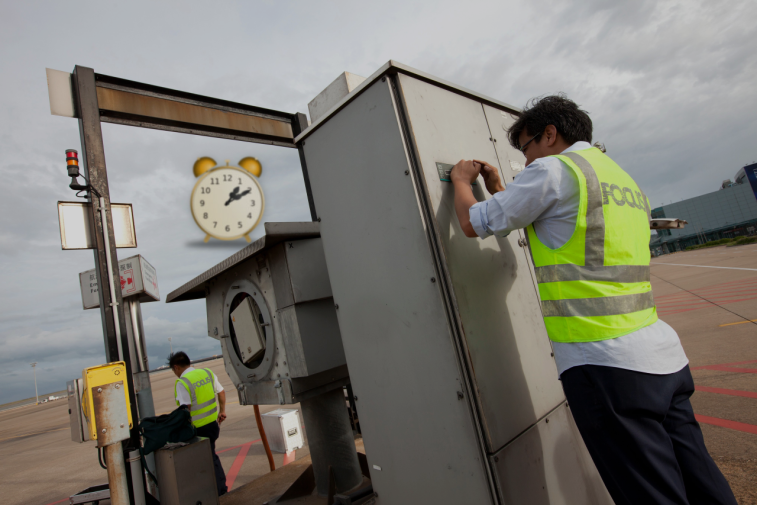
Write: {"hour": 1, "minute": 10}
